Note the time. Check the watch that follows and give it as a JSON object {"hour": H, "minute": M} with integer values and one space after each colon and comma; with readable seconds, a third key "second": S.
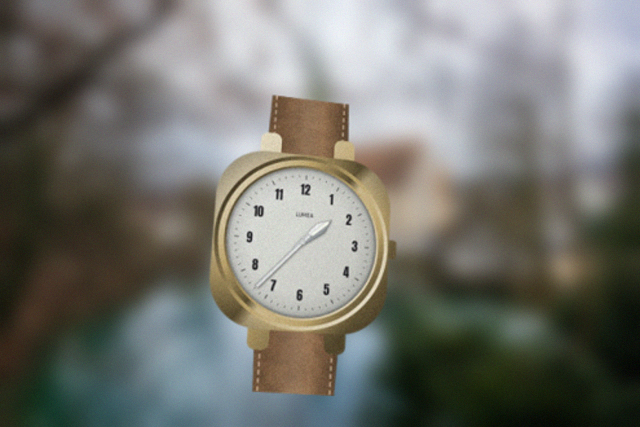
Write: {"hour": 1, "minute": 37}
